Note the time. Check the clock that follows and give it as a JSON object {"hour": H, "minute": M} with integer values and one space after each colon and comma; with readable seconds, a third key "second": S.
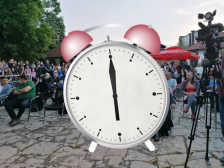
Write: {"hour": 6, "minute": 0}
